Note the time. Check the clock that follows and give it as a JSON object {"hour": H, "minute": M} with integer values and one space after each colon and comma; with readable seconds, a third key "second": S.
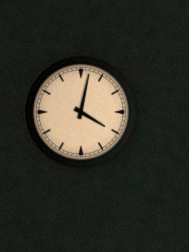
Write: {"hour": 4, "minute": 2}
